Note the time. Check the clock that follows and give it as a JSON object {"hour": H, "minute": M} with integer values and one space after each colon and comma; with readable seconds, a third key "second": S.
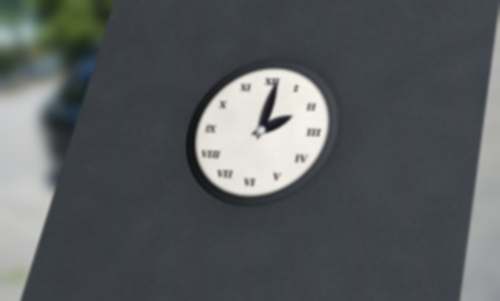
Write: {"hour": 2, "minute": 1}
